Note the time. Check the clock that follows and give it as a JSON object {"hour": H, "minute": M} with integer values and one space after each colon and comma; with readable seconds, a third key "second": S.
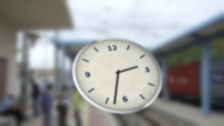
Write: {"hour": 2, "minute": 33}
